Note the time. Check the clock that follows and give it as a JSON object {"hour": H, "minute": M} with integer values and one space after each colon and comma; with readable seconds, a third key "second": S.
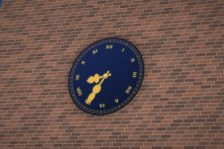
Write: {"hour": 8, "minute": 35}
